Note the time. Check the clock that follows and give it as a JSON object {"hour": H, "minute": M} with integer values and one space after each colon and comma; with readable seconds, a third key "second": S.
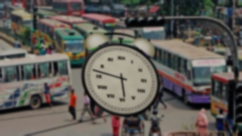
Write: {"hour": 5, "minute": 47}
